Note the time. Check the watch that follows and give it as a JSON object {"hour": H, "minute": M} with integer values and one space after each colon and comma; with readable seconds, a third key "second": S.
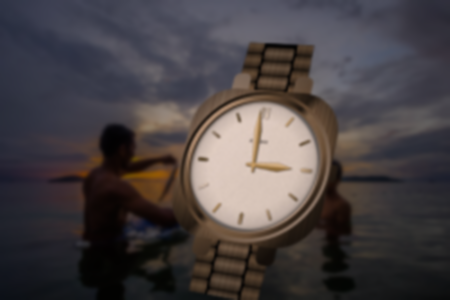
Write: {"hour": 2, "minute": 59}
